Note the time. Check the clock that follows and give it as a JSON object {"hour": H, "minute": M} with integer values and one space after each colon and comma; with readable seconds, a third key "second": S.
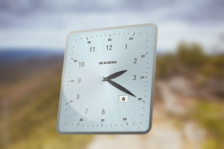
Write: {"hour": 2, "minute": 20}
